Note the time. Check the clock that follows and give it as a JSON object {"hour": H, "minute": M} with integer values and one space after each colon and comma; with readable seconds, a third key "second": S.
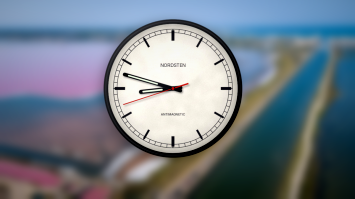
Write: {"hour": 8, "minute": 47, "second": 42}
